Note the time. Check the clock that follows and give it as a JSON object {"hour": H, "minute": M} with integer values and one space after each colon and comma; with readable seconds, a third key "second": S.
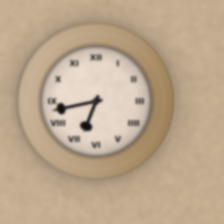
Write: {"hour": 6, "minute": 43}
